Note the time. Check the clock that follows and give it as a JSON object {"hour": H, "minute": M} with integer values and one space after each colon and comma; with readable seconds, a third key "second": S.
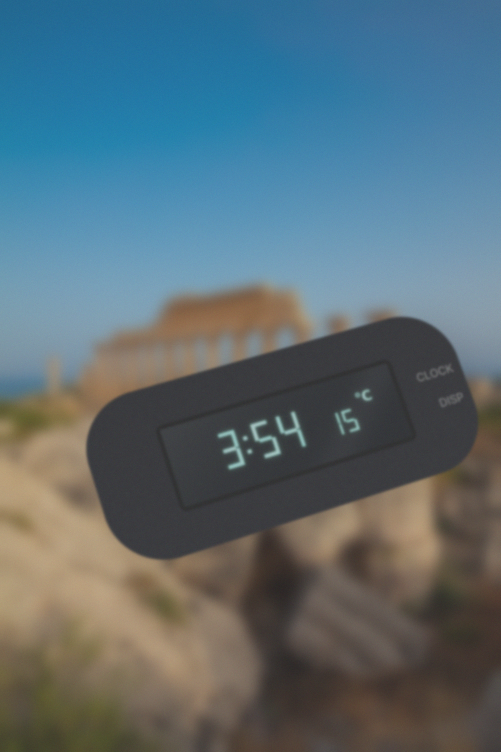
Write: {"hour": 3, "minute": 54}
